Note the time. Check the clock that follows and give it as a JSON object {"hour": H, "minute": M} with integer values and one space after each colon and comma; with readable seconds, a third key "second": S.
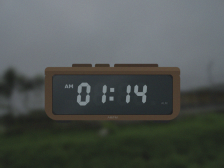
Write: {"hour": 1, "minute": 14}
